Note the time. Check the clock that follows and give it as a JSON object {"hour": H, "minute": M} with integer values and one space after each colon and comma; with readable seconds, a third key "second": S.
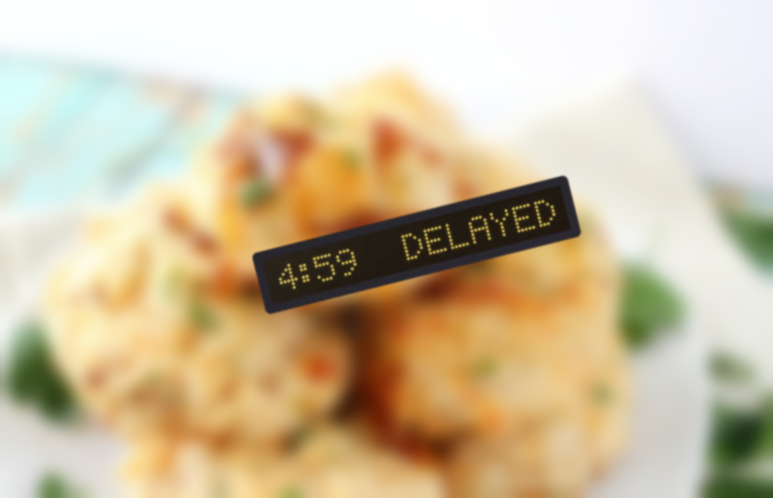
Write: {"hour": 4, "minute": 59}
